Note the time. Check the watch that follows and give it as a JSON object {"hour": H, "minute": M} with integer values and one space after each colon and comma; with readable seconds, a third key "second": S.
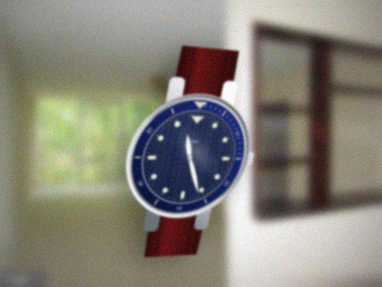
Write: {"hour": 11, "minute": 26}
